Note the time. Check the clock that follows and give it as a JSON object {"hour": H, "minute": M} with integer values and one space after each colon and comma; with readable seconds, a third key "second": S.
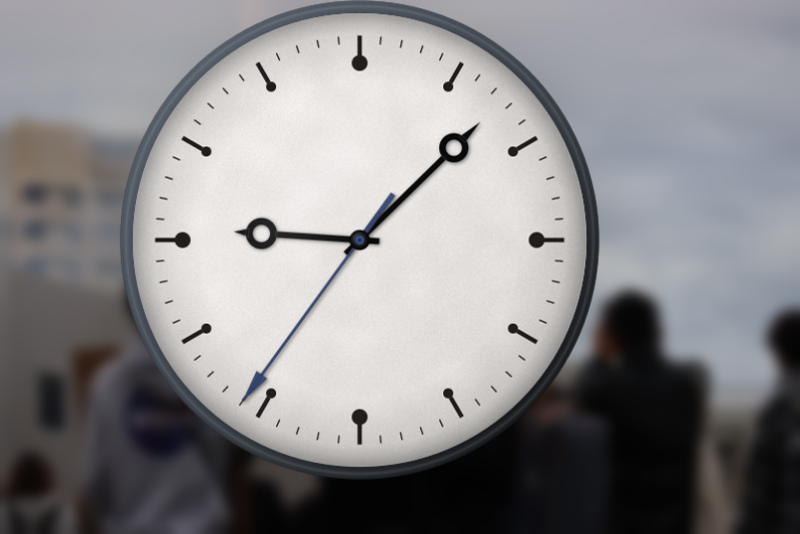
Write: {"hour": 9, "minute": 7, "second": 36}
